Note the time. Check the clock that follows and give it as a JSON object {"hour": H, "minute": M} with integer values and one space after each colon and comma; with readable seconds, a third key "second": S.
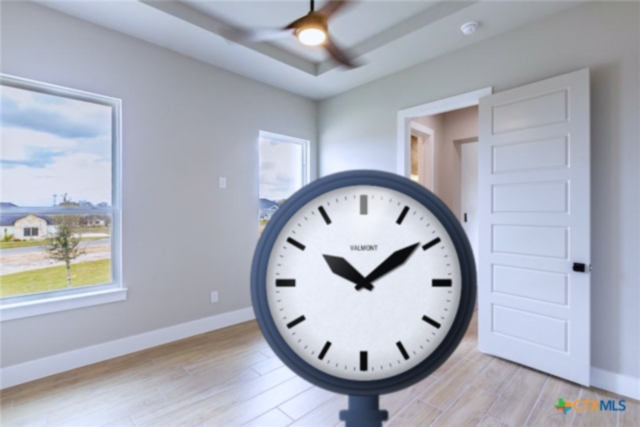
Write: {"hour": 10, "minute": 9}
